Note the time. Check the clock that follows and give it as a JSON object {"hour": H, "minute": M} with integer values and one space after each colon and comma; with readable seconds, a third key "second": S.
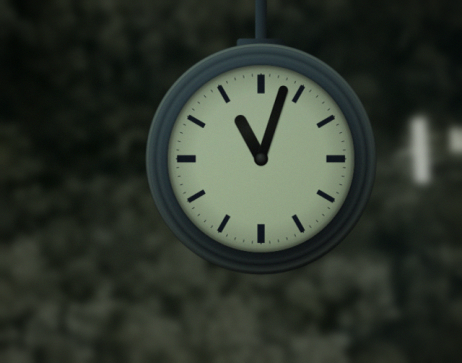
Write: {"hour": 11, "minute": 3}
